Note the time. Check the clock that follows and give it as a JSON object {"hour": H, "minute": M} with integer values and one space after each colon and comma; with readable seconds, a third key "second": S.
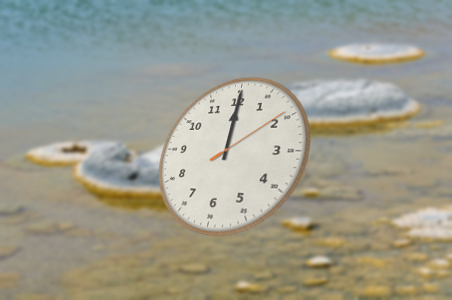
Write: {"hour": 12, "minute": 0, "second": 9}
